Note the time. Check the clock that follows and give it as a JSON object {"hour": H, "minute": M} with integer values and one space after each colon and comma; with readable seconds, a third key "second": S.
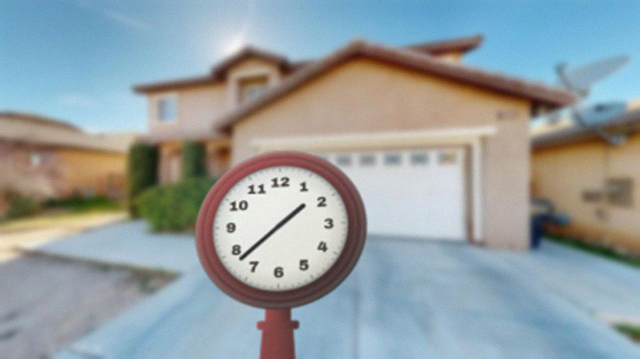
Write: {"hour": 1, "minute": 38}
